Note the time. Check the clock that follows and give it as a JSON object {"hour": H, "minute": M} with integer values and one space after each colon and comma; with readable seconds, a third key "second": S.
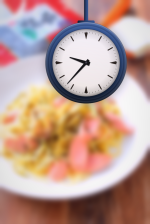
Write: {"hour": 9, "minute": 37}
